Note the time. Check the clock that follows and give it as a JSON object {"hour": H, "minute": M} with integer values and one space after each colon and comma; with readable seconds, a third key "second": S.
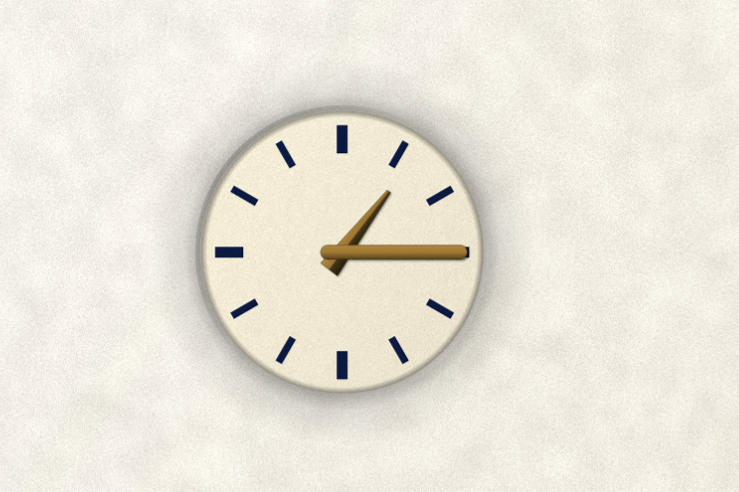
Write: {"hour": 1, "minute": 15}
